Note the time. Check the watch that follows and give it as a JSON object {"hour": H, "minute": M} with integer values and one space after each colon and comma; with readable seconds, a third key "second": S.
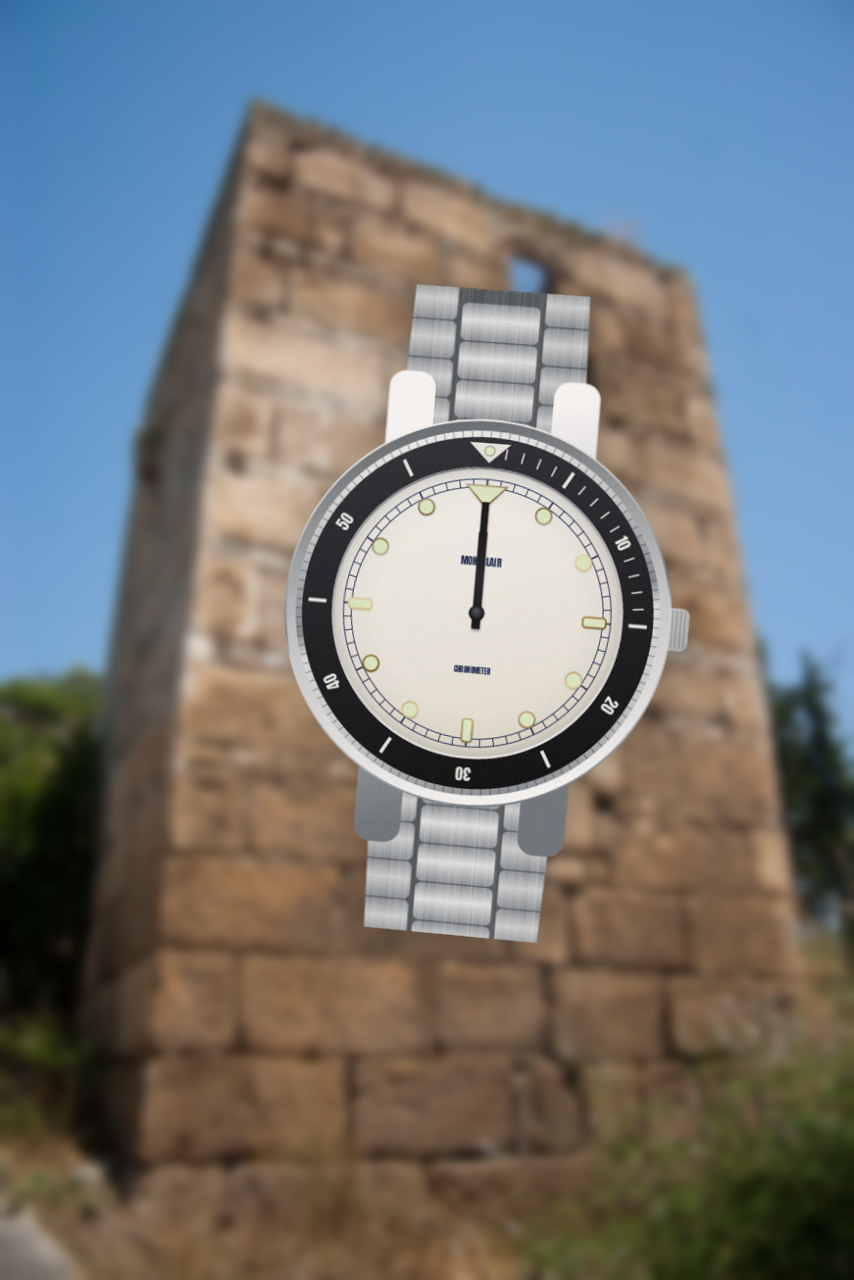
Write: {"hour": 12, "minute": 0}
